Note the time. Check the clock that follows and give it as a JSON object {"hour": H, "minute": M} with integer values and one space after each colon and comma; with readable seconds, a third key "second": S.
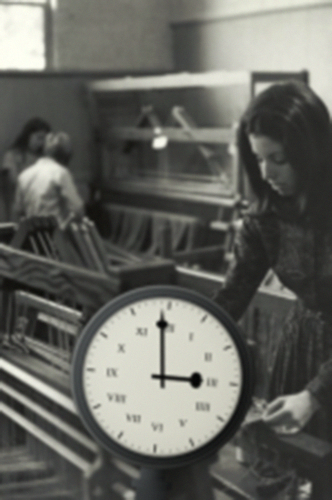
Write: {"hour": 2, "minute": 59}
